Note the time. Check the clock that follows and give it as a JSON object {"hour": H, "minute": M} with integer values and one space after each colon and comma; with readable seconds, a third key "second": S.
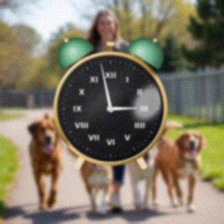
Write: {"hour": 2, "minute": 58}
